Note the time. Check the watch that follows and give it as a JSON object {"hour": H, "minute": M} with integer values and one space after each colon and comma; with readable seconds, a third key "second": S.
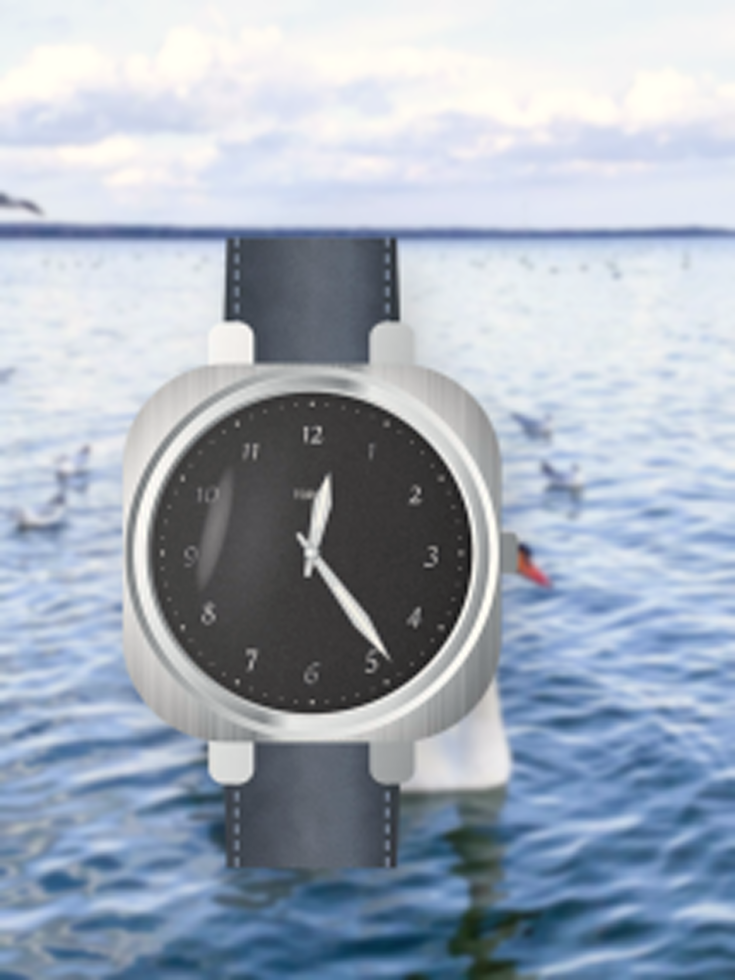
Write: {"hour": 12, "minute": 24}
